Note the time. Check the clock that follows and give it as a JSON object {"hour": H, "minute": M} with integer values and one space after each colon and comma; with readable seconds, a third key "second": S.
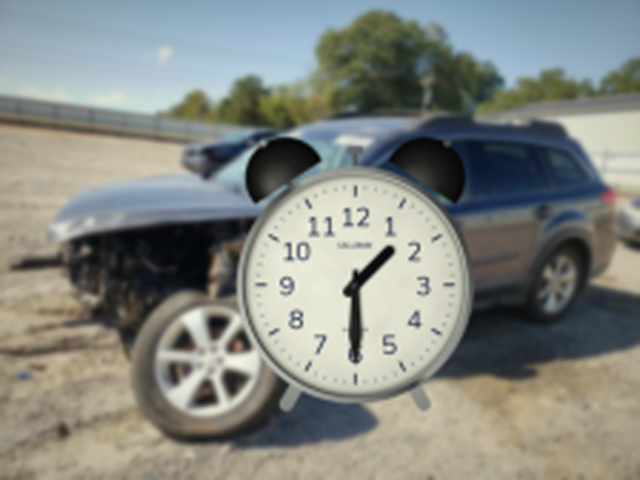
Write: {"hour": 1, "minute": 30}
